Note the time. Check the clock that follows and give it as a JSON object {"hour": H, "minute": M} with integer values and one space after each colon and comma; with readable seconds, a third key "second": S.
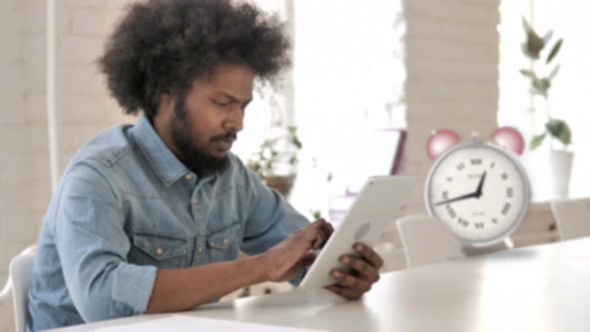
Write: {"hour": 12, "minute": 43}
